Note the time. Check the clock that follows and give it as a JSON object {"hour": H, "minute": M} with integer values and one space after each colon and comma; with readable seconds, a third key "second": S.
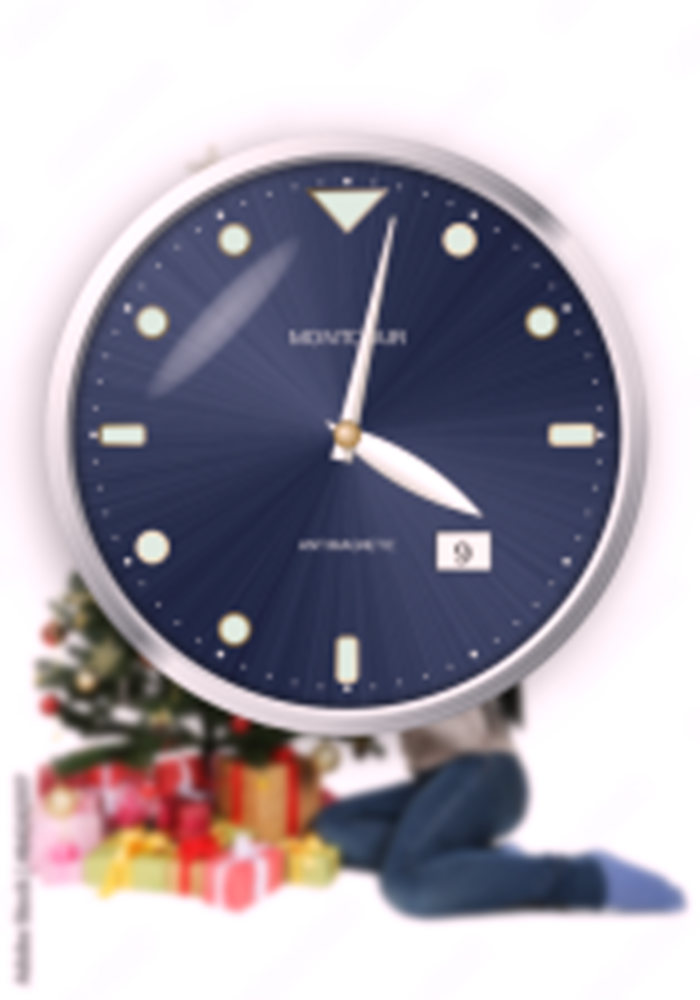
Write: {"hour": 4, "minute": 2}
